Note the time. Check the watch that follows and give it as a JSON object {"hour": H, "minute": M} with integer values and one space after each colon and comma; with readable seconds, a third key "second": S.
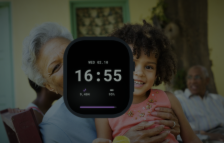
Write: {"hour": 16, "minute": 55}
